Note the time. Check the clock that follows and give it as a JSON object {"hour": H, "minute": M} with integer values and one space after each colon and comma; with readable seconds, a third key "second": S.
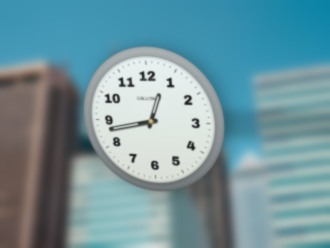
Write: {"hour": 12, "minute": 43}
